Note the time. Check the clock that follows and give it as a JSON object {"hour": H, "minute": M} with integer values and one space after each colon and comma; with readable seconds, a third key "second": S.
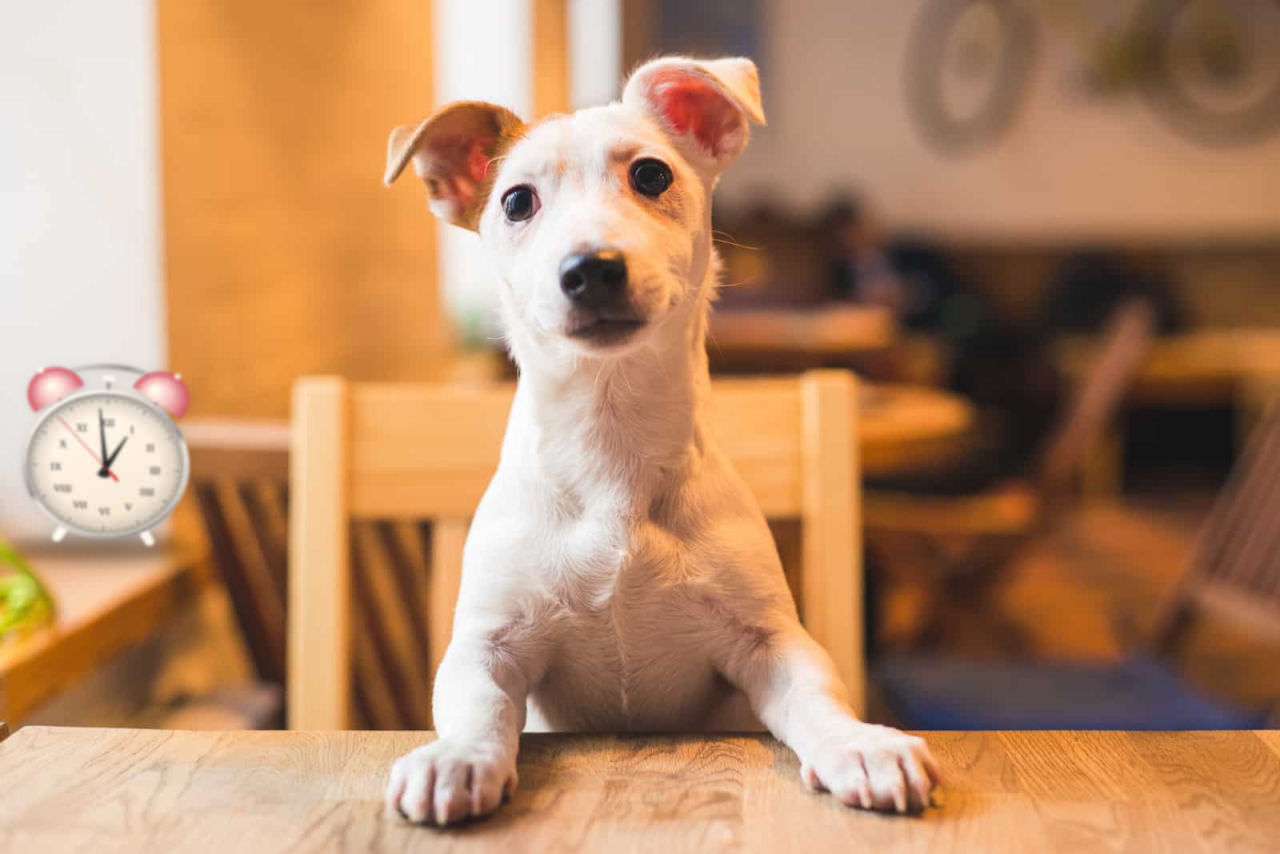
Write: {"hour": 12, "minute": 58, "second": 53}
